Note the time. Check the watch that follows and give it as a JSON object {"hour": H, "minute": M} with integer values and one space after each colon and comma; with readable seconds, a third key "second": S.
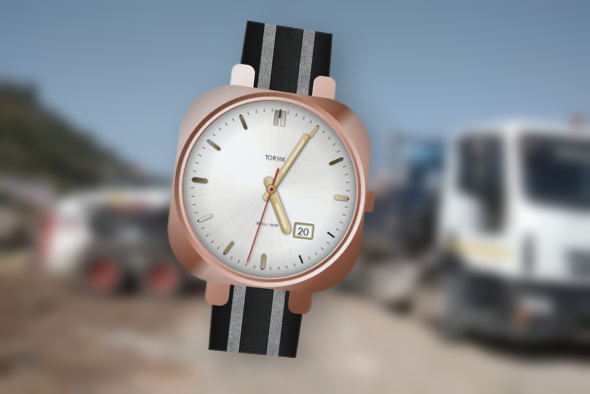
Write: {"hour": 5, "minute": 4, "second": 32}
